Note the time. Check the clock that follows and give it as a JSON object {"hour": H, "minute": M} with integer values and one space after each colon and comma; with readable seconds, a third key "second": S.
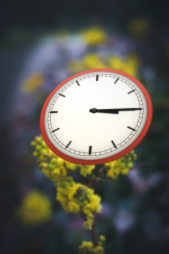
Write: {"hour": 3, "minute": 15}
